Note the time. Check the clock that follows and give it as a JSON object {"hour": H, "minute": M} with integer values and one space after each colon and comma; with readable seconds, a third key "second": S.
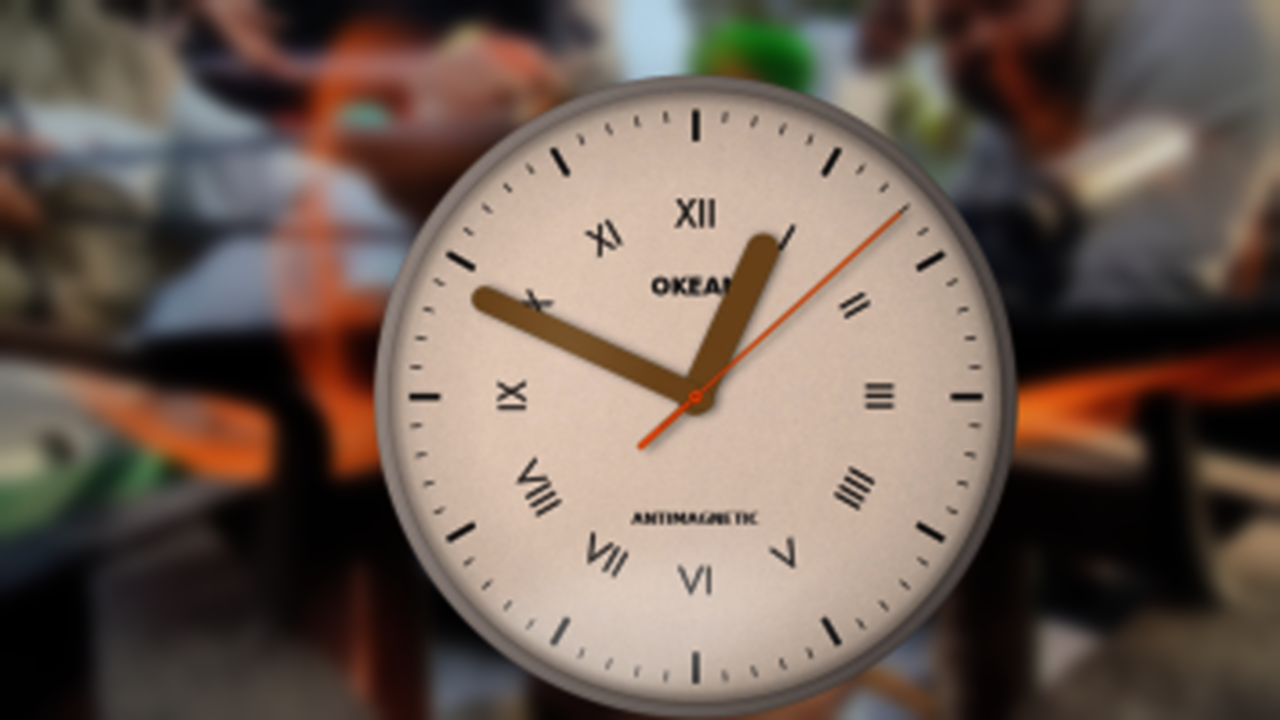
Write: {"hour": 12, "minute": 49, "second": 8}
